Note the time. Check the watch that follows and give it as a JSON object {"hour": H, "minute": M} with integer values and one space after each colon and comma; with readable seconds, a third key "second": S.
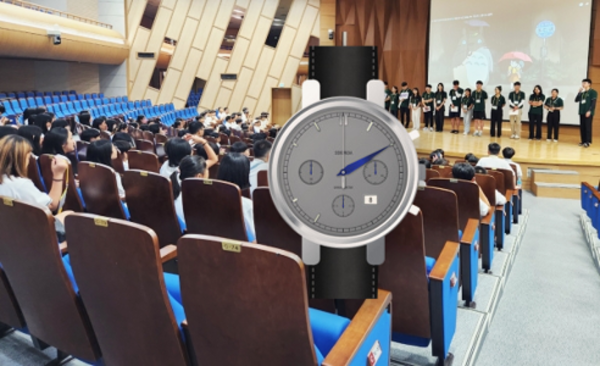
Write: {"hour": 2, "minute": 10}
